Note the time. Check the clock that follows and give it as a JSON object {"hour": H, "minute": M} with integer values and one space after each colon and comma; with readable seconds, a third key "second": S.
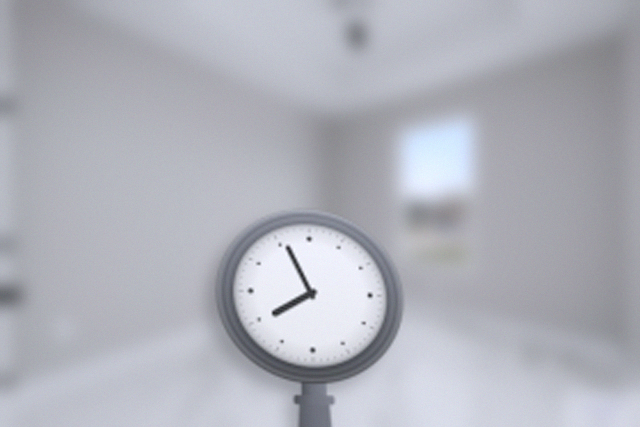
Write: {"hour": 7, "minute": 56}
